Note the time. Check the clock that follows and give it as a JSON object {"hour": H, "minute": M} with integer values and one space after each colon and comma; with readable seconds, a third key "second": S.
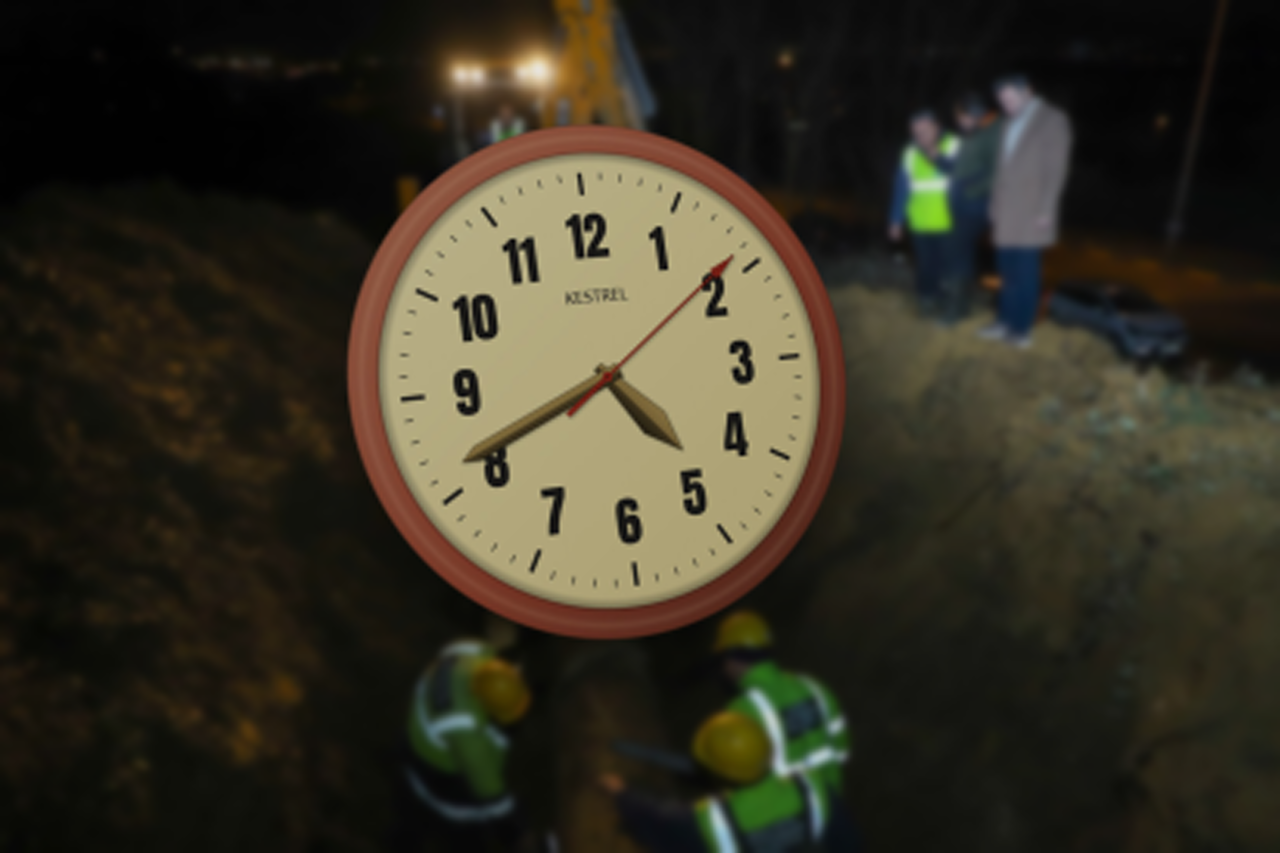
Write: {"hour": 4, "minute": 41, "second": 9}
